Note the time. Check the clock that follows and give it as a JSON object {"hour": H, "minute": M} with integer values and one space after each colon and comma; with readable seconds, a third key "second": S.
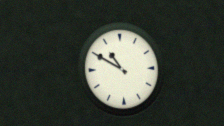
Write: {"hour": 10, "minute": 50}
